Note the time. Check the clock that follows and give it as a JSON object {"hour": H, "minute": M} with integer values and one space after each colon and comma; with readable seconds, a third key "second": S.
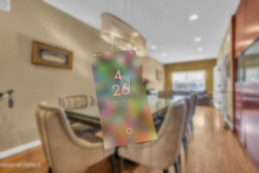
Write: {"hour": 4, "minute": 26}
